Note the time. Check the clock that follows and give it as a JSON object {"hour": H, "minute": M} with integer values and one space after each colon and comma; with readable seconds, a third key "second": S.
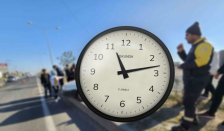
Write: {"hour": 11, "minute": 13}
